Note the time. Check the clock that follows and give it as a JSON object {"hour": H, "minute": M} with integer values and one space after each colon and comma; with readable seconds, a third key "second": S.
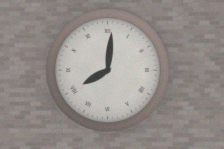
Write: {"hour": 8, "minute": 1}
